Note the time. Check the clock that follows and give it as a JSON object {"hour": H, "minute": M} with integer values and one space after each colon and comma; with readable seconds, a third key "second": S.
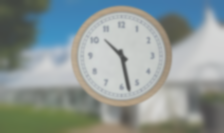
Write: {"hour": 10, "minute": 28}
